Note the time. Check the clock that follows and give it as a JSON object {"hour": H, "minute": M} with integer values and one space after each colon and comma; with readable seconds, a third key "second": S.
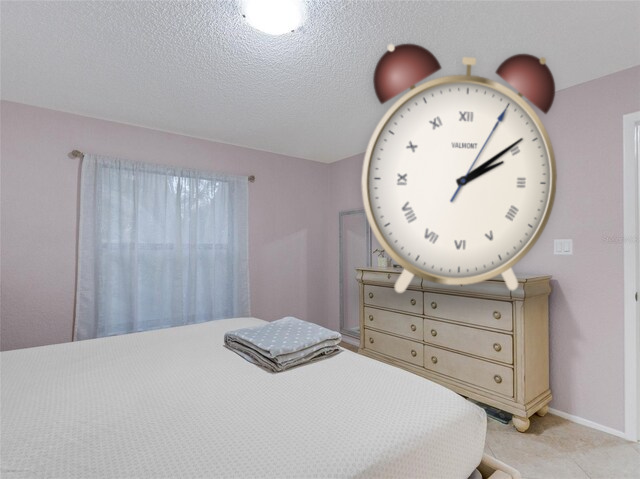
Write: {"hour": 2, "minute": 9, "second": 5}
